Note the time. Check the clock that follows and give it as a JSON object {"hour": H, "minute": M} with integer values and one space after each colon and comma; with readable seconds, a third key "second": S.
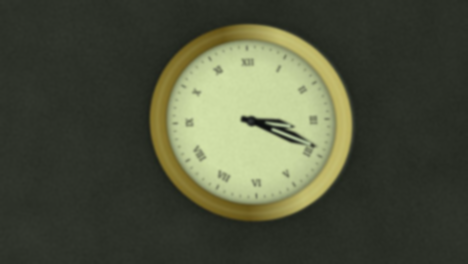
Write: {"hour": 3, "minute": 19}
